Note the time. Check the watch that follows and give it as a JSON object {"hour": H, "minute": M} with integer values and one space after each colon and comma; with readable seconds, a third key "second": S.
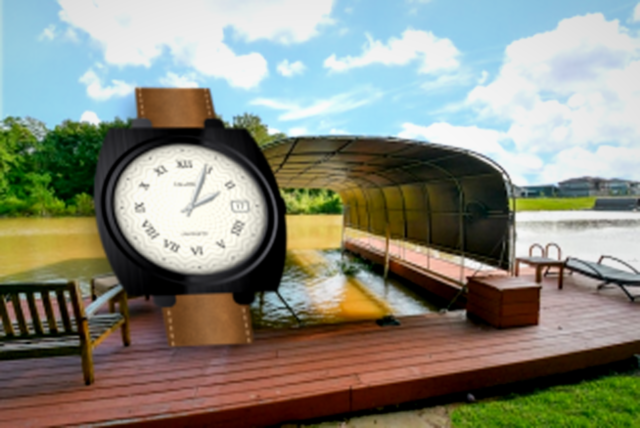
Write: {"hour": 2, "minute": 4}
